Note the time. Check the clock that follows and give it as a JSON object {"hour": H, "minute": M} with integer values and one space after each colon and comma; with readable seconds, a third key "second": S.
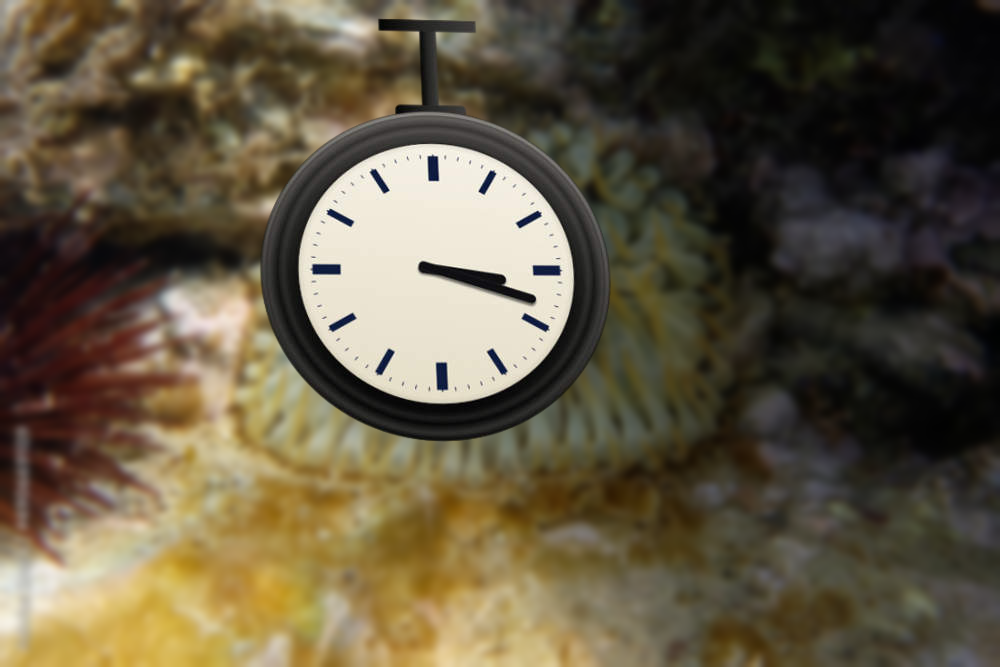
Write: {"hour": 3, "minute": 18}
